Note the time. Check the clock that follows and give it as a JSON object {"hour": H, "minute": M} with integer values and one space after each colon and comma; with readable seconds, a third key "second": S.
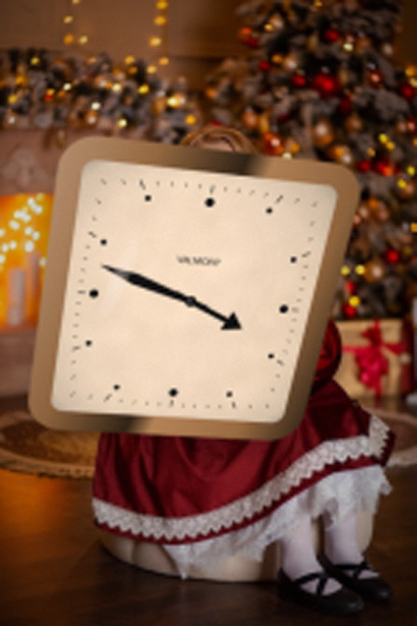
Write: {"hour": 3, "minute": 48}
